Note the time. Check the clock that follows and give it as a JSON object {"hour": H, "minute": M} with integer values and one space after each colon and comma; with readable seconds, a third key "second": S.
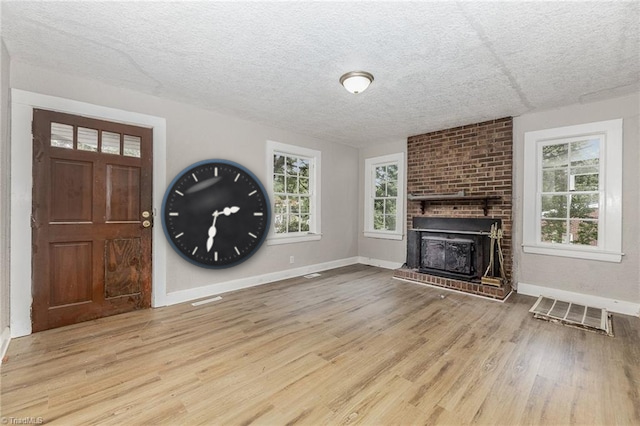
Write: {"hour": 2, "minute": 32}
